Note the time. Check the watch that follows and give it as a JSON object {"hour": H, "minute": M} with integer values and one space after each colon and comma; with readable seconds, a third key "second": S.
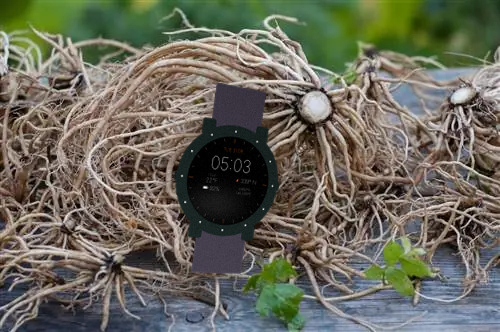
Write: {"hour": 5, "minute": 3}
